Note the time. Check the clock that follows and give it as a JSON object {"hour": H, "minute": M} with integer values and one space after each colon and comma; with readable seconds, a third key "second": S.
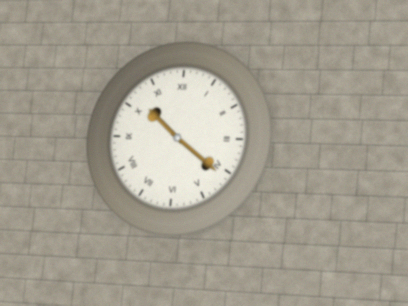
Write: {"hour": 10, "minute": 21}
